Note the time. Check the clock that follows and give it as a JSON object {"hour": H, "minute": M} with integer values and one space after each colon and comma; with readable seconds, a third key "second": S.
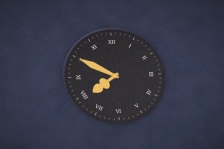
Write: {"hour": 7, "minute": 50}
